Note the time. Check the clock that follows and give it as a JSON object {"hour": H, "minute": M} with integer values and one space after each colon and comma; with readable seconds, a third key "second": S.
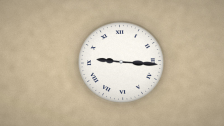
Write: {"hour": 9, "minute": 16}
